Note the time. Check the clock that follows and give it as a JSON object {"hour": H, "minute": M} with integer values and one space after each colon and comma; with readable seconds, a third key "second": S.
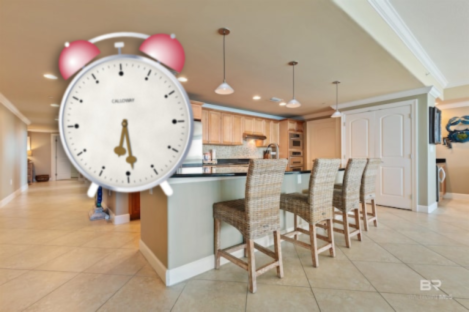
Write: {"hour": 6, "minute": 29}
